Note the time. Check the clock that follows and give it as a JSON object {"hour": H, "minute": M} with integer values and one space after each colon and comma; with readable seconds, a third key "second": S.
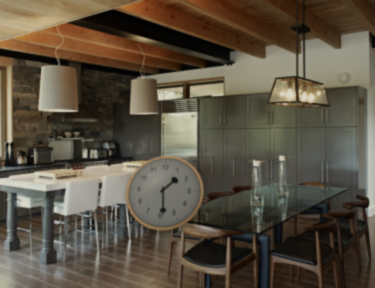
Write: {"hour": 1, "minute": 29}
